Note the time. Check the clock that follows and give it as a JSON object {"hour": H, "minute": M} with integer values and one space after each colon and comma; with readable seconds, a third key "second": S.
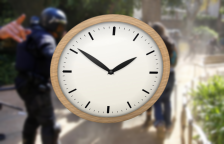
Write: {"hour": 1, "minute": 51}
